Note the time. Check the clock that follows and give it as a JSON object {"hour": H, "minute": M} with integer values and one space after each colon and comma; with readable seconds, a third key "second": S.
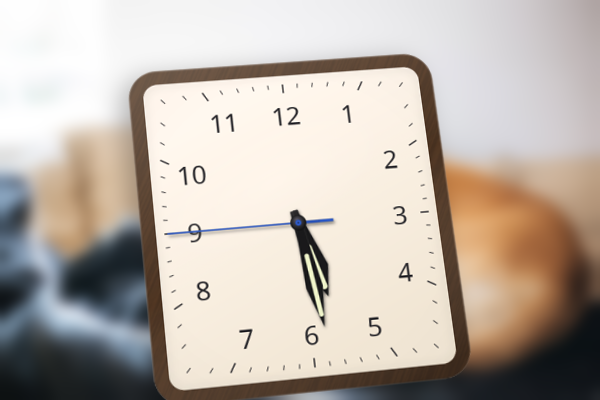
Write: {"hour": 5, "minute": 28, "second": 45}
